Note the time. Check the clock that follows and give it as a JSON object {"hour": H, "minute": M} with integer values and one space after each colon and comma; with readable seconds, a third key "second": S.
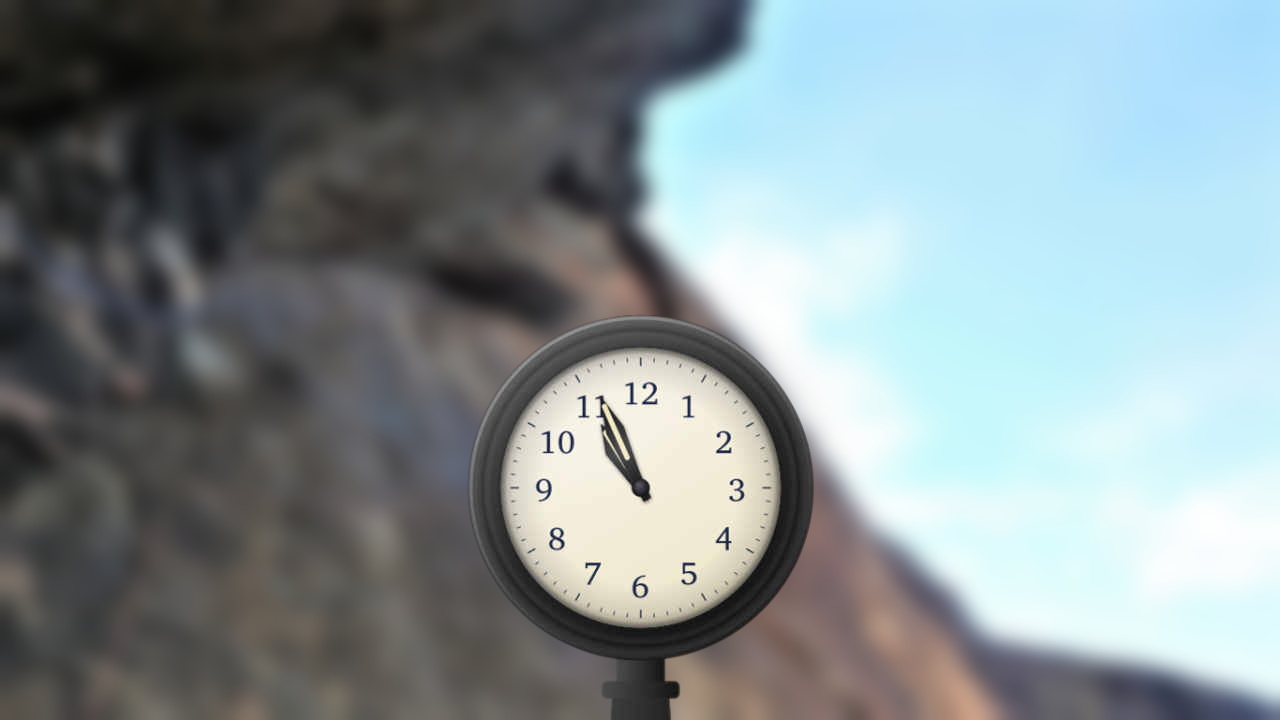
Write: {"hour": 10, "minute": 56}
